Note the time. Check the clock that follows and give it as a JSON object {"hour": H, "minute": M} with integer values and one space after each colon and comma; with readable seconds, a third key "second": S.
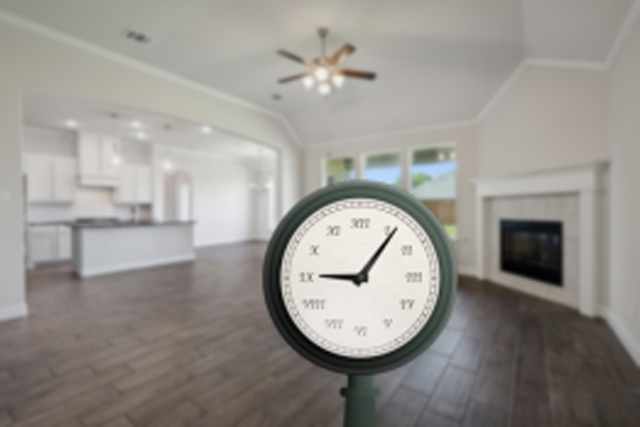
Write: {"hour": 9, "minute": 6}
